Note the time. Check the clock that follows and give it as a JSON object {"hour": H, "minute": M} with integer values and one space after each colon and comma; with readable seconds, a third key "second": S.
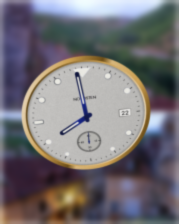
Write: {"hour": 7, "minute": 59}
